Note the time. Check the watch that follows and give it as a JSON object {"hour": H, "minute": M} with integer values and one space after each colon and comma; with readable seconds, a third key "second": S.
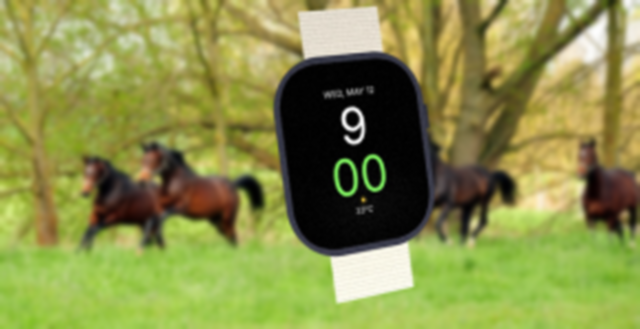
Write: {"hour": 9, "minute": 0}
